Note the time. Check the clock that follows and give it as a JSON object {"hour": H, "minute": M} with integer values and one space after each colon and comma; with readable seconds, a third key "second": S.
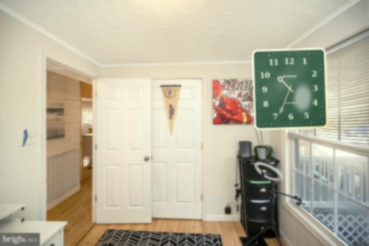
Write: {"hour": 10, "minute": 34}
